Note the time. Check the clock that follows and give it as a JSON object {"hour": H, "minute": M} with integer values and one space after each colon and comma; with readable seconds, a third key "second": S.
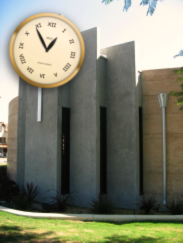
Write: {"hour": 12, "minute": 54}
